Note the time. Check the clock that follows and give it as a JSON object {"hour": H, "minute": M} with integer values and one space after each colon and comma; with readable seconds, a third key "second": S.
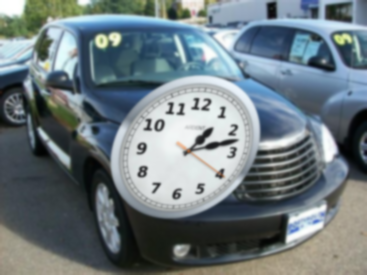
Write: {"hour": 1, "minute": 12, "second": 20}
